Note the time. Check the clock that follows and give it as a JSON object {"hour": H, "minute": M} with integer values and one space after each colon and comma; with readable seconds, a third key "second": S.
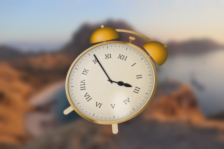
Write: {"hour": 2, "minute": 51}
